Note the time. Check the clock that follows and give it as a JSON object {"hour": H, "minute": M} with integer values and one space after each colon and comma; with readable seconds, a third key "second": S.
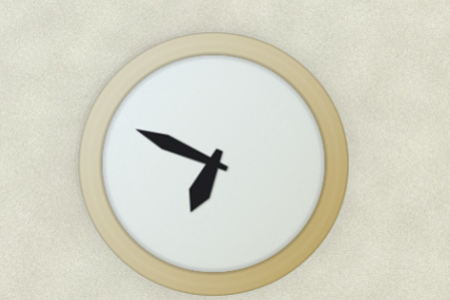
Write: {"hour": 6, "minute": 49}
